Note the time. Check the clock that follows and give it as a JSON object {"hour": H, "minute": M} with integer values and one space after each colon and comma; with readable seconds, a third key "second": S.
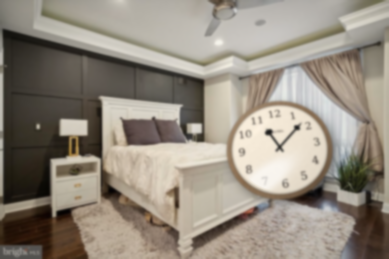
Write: {"hour": 11, "minute": 8}
